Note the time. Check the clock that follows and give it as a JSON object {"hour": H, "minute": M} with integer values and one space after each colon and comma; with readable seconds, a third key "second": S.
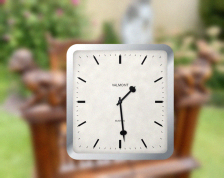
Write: {"hour": 1, "minute": 29}
